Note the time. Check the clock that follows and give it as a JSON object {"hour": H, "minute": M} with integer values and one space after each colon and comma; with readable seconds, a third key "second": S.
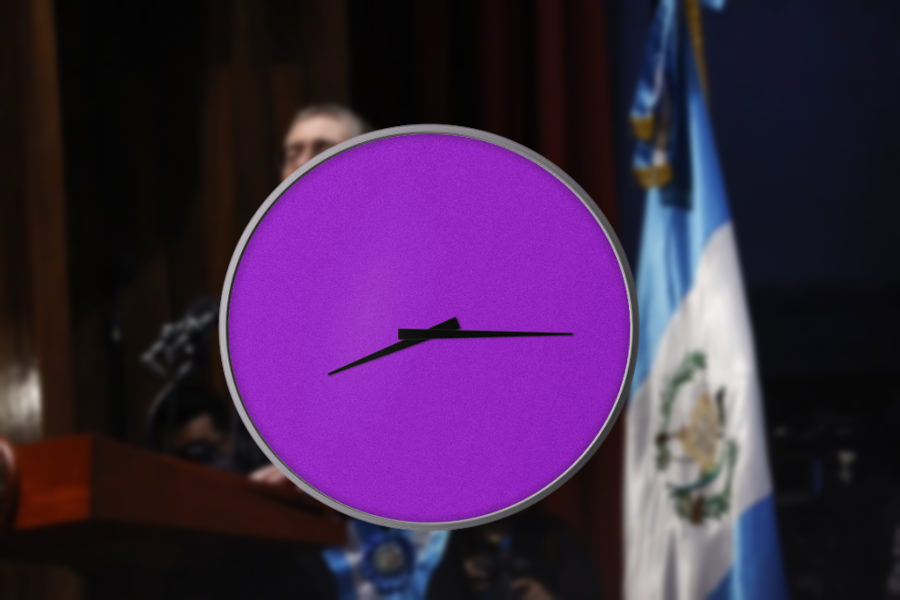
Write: {"hour": 8, "minute": 15}
